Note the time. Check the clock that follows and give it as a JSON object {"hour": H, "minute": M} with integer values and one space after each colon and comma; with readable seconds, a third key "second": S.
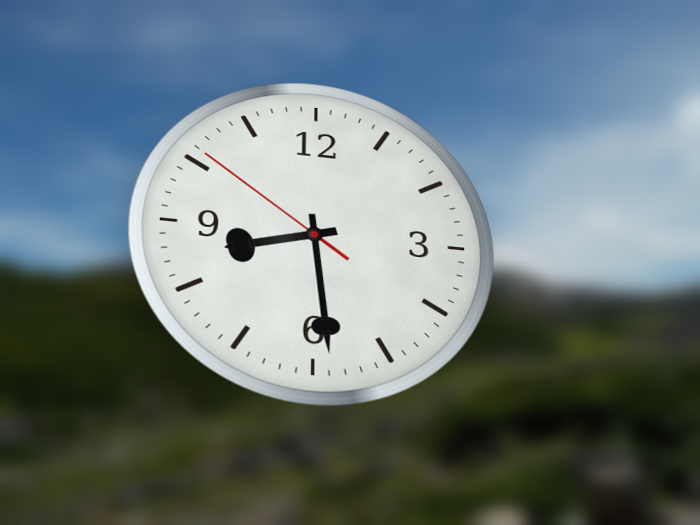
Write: {"hour": 8, "minute": 28, "second": 51}
